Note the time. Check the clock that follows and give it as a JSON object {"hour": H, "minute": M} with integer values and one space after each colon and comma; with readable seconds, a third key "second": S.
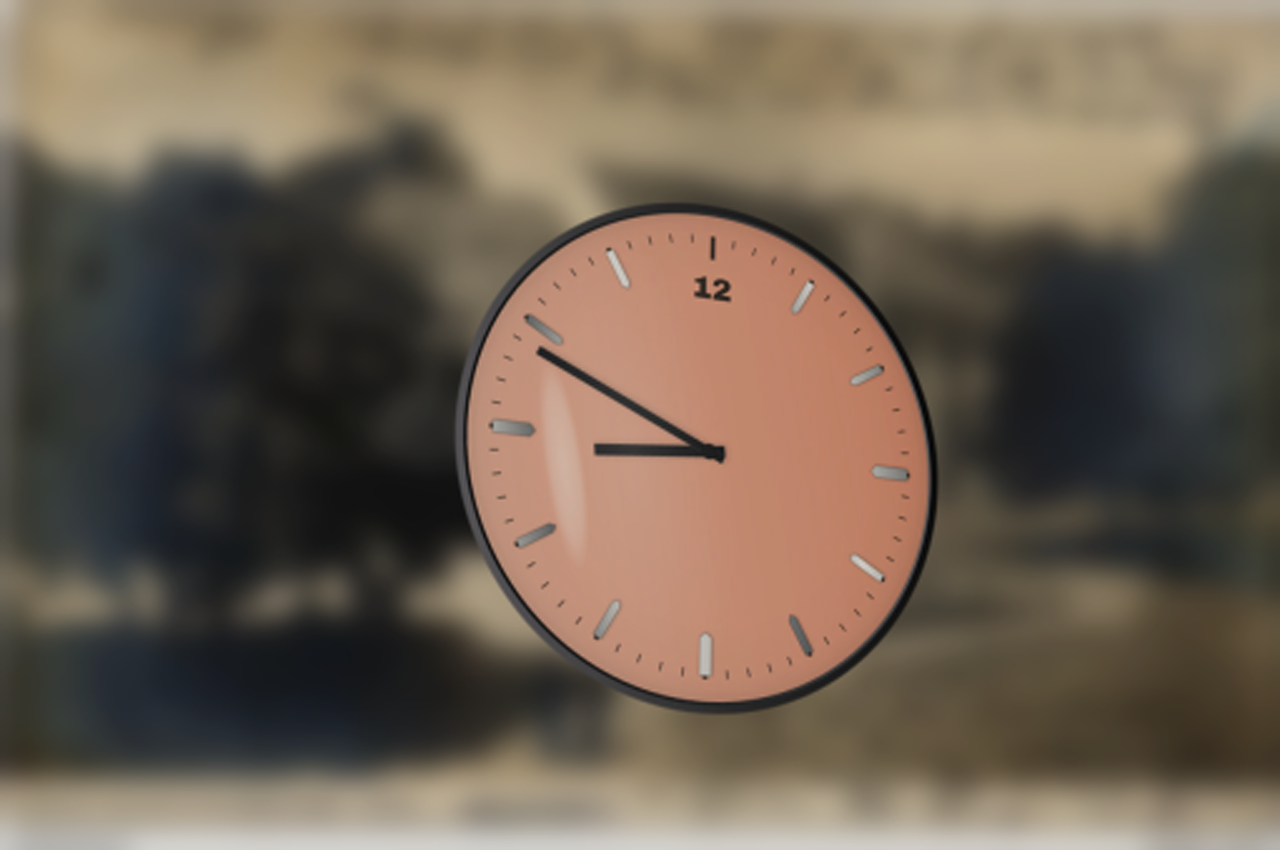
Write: {"hour": 8, "minute": 49}
